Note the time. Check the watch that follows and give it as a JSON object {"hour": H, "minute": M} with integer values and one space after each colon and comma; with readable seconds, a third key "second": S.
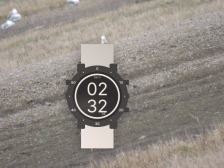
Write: {"hour": 2, "minute": 32}
